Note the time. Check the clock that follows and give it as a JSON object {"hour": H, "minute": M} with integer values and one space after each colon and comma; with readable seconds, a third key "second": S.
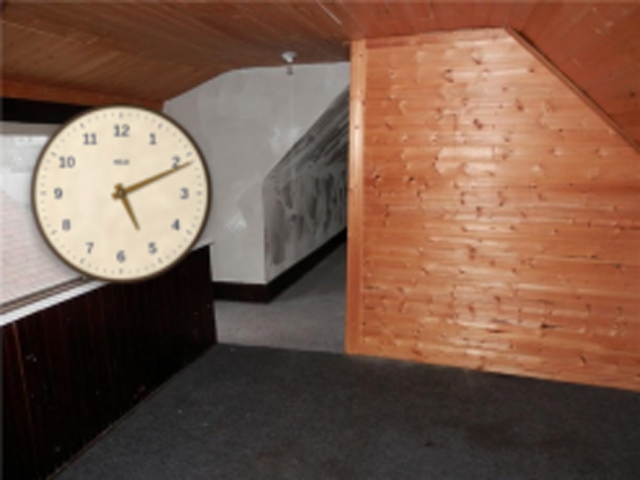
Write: {"hour": 5, "minute": 11}
